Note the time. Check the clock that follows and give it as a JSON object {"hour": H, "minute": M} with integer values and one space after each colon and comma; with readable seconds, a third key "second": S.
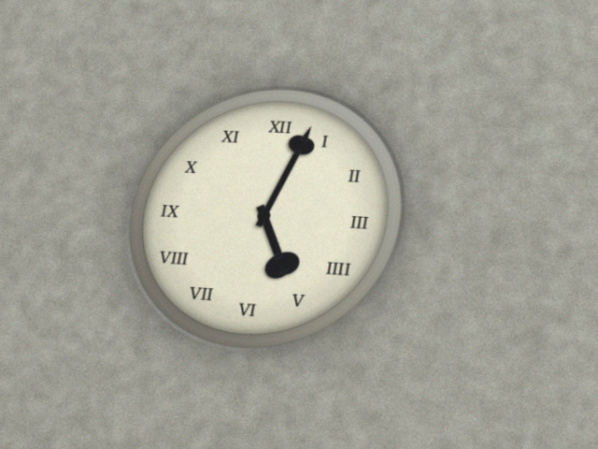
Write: {"hour": 5, "minute": 3}
